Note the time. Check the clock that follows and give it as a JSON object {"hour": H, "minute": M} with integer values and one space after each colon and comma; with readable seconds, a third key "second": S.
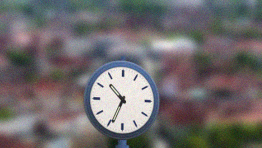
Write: {"hour": 10, "minute": 34}
